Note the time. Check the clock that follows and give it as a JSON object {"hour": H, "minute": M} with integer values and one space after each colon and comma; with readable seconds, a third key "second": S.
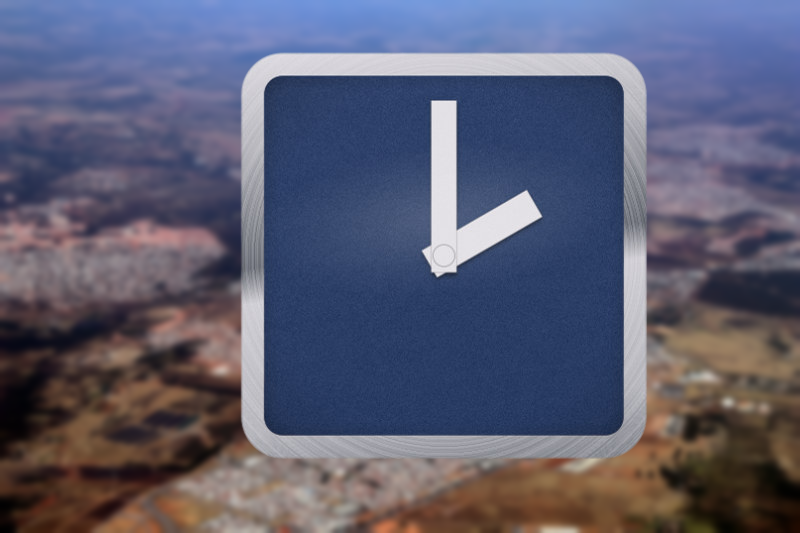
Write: {"hour": 2, "minute": 0}
